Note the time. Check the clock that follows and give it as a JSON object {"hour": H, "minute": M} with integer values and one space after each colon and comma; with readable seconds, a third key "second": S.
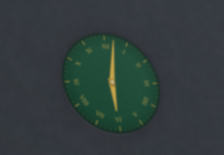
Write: {"hour": 6, "minute": 2}
